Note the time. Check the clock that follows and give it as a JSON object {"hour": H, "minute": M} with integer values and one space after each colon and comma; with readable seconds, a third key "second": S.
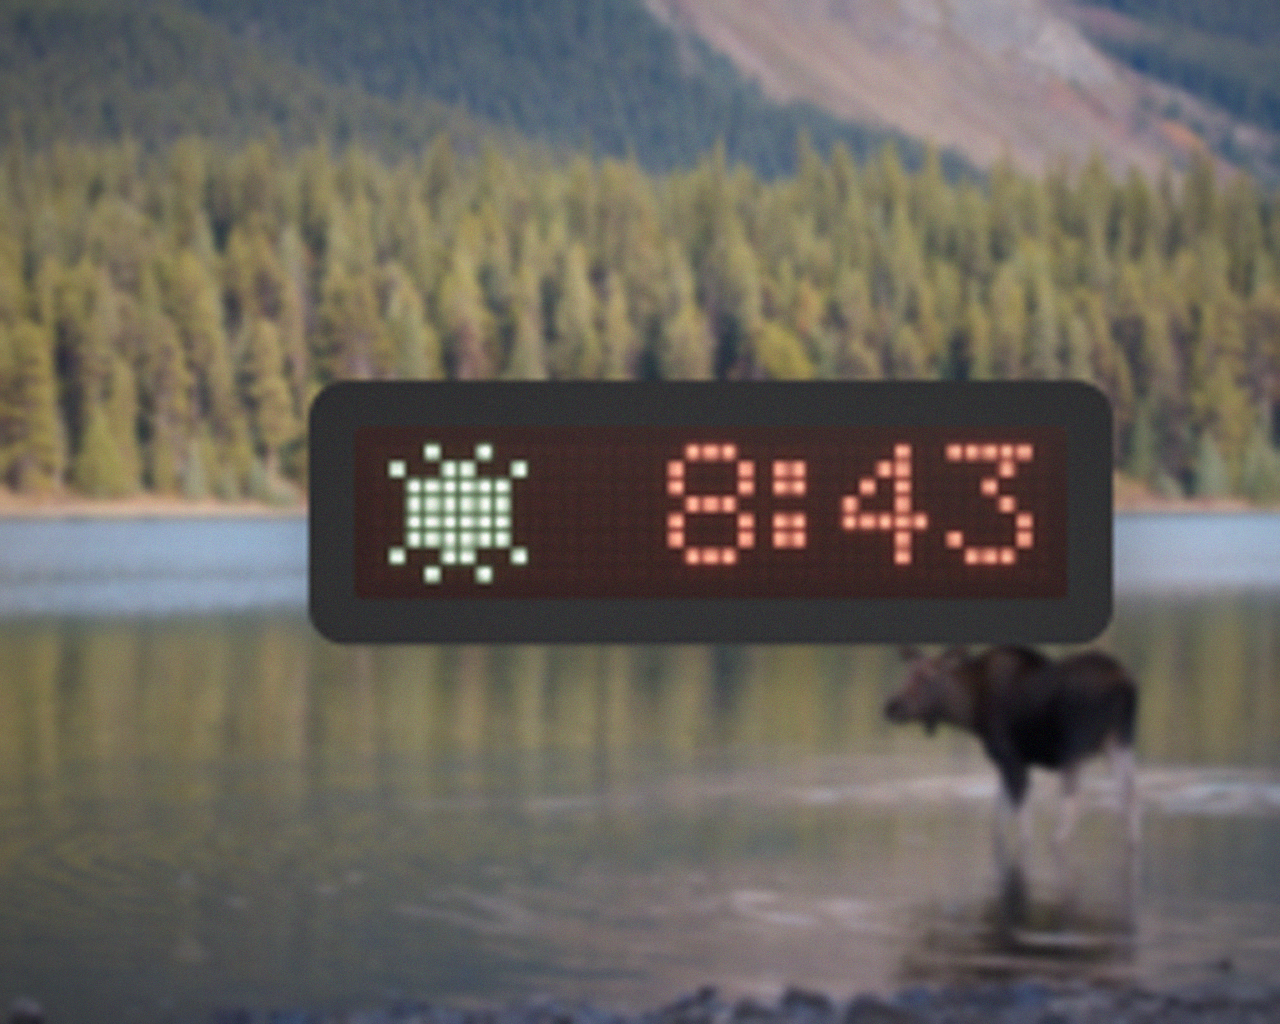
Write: {"hour": 8, "minute": 43}
